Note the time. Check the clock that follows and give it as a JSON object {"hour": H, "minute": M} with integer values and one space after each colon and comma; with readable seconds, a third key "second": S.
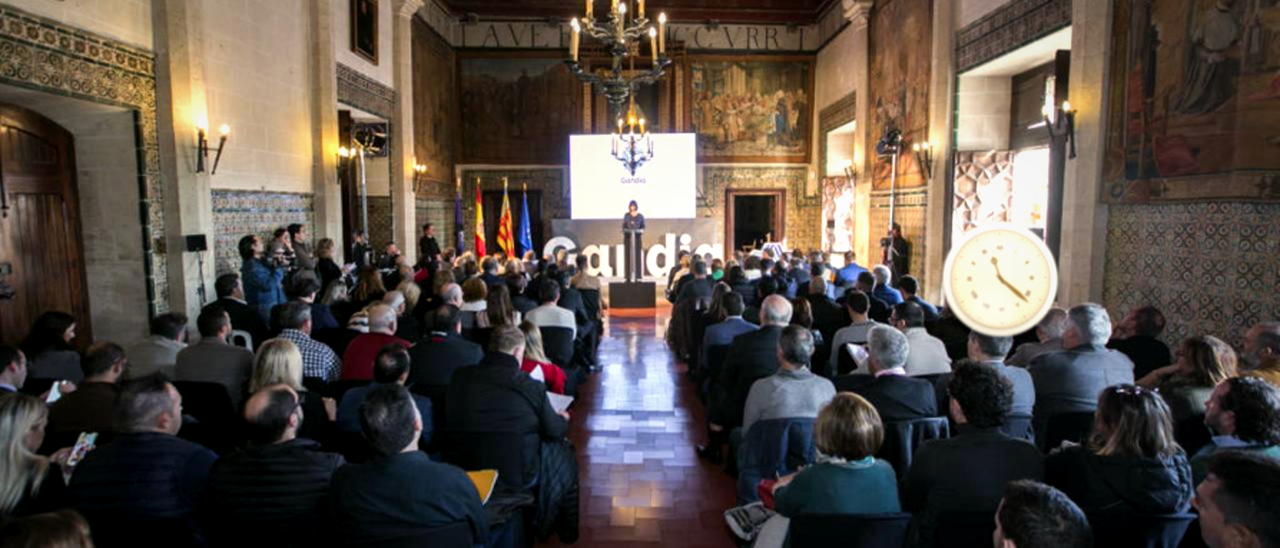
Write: {"hour": 11, "minute": 22}
